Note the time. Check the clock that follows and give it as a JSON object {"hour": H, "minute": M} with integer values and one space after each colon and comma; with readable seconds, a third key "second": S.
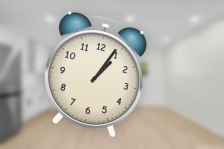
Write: {"hour": 1, "minute": 4}
